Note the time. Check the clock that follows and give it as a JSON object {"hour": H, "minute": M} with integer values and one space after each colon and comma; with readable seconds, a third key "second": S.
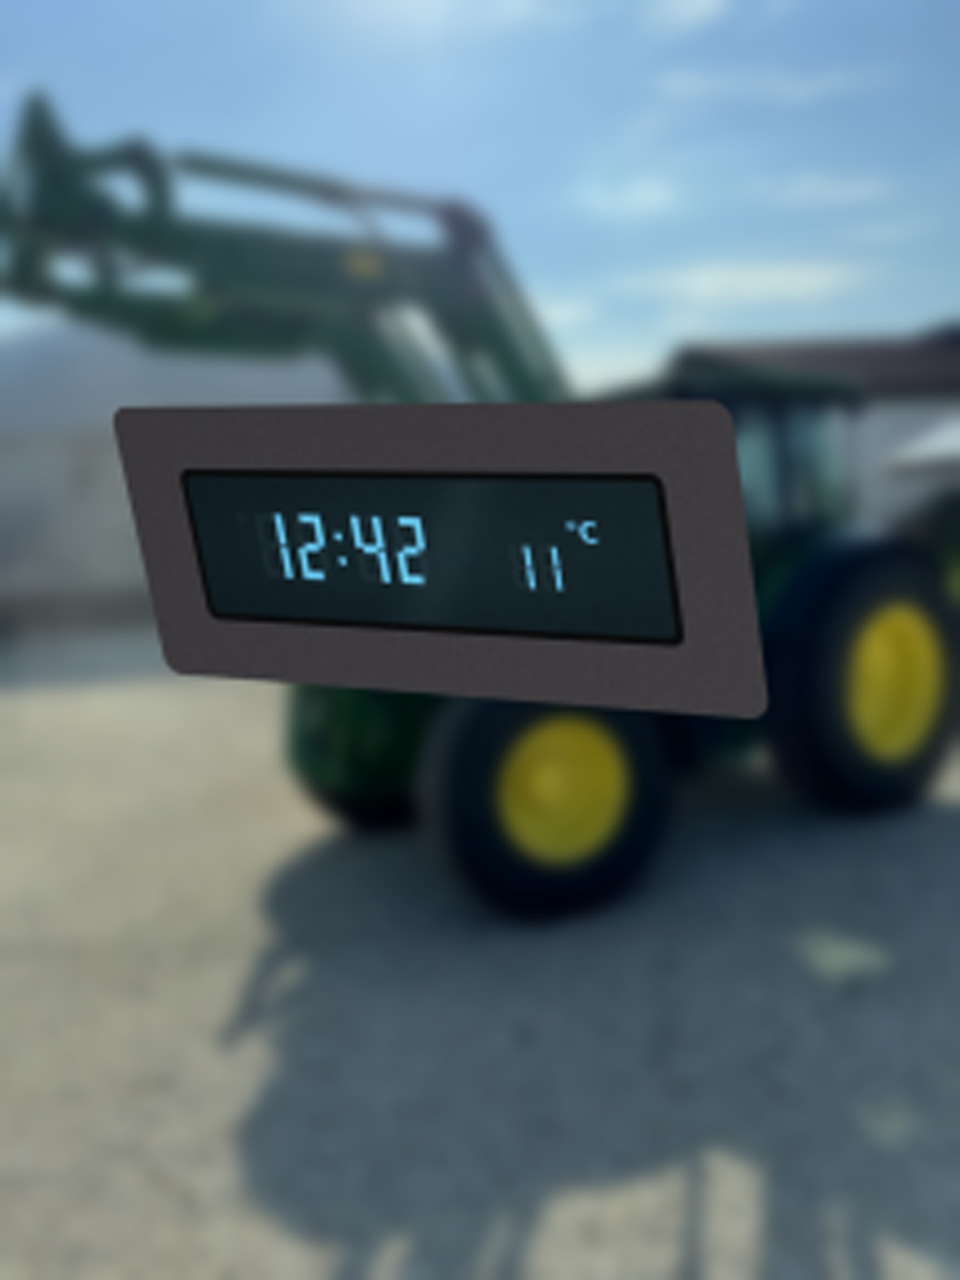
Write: {"hour": 12, "minute": 42}
